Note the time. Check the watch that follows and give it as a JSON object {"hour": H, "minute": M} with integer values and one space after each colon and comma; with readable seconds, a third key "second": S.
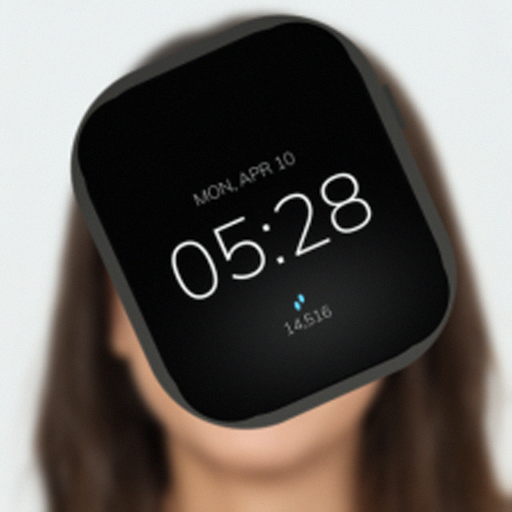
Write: {"hour": 5, "minute": 28}
